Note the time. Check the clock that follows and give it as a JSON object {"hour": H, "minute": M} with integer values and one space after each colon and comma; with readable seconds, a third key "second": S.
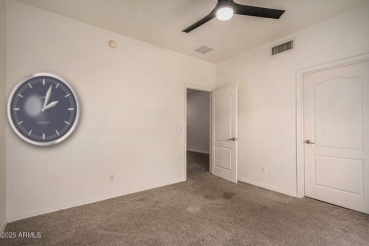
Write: {"hour": 2, "minute": 3}
